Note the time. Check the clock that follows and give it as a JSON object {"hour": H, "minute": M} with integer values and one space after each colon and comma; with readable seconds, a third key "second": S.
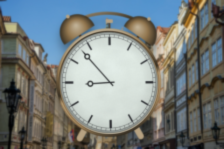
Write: {"hour": 8, "minute": 53}
